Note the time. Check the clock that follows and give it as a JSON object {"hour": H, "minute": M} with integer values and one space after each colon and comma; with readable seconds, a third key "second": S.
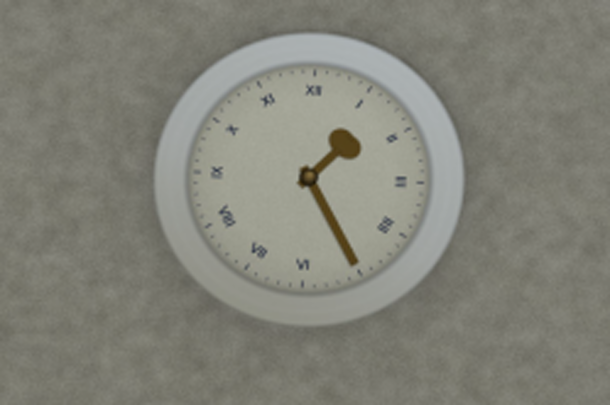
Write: {"hour": 1, "minute": 25}
